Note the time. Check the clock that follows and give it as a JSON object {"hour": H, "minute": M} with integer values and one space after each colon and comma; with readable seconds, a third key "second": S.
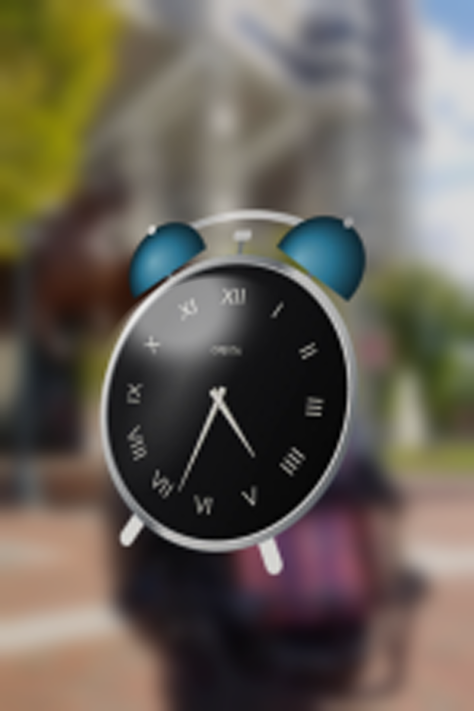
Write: {"hour": 4, "minute": 33}
